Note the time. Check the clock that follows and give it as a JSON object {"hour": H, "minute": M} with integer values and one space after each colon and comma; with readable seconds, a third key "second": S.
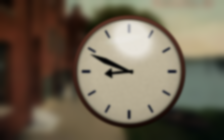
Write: {"hour": 8, "minute": 49}
